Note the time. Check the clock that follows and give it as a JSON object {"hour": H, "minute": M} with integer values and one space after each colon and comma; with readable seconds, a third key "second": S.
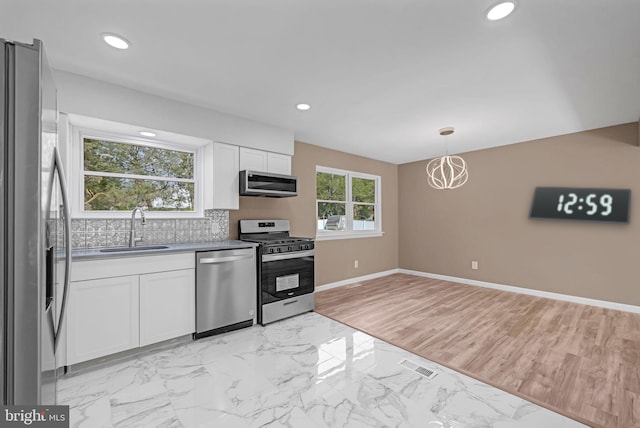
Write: {"hour": 12, "minute": 59}
